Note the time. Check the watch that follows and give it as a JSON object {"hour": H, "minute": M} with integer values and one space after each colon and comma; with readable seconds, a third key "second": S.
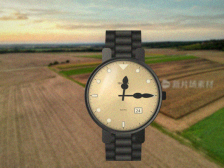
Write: {"hour": 12, "minute": 15}
